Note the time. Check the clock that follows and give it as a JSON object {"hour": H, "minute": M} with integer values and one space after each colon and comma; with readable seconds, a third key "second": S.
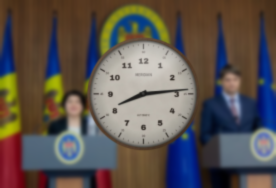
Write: {"hour": 8, "minute": 14}
